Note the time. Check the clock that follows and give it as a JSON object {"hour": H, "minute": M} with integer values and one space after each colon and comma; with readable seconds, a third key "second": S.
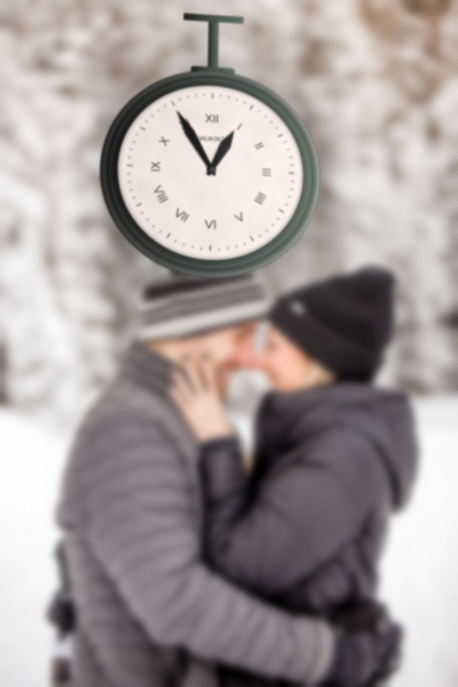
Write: {"hour": 12, "minute": 55}
